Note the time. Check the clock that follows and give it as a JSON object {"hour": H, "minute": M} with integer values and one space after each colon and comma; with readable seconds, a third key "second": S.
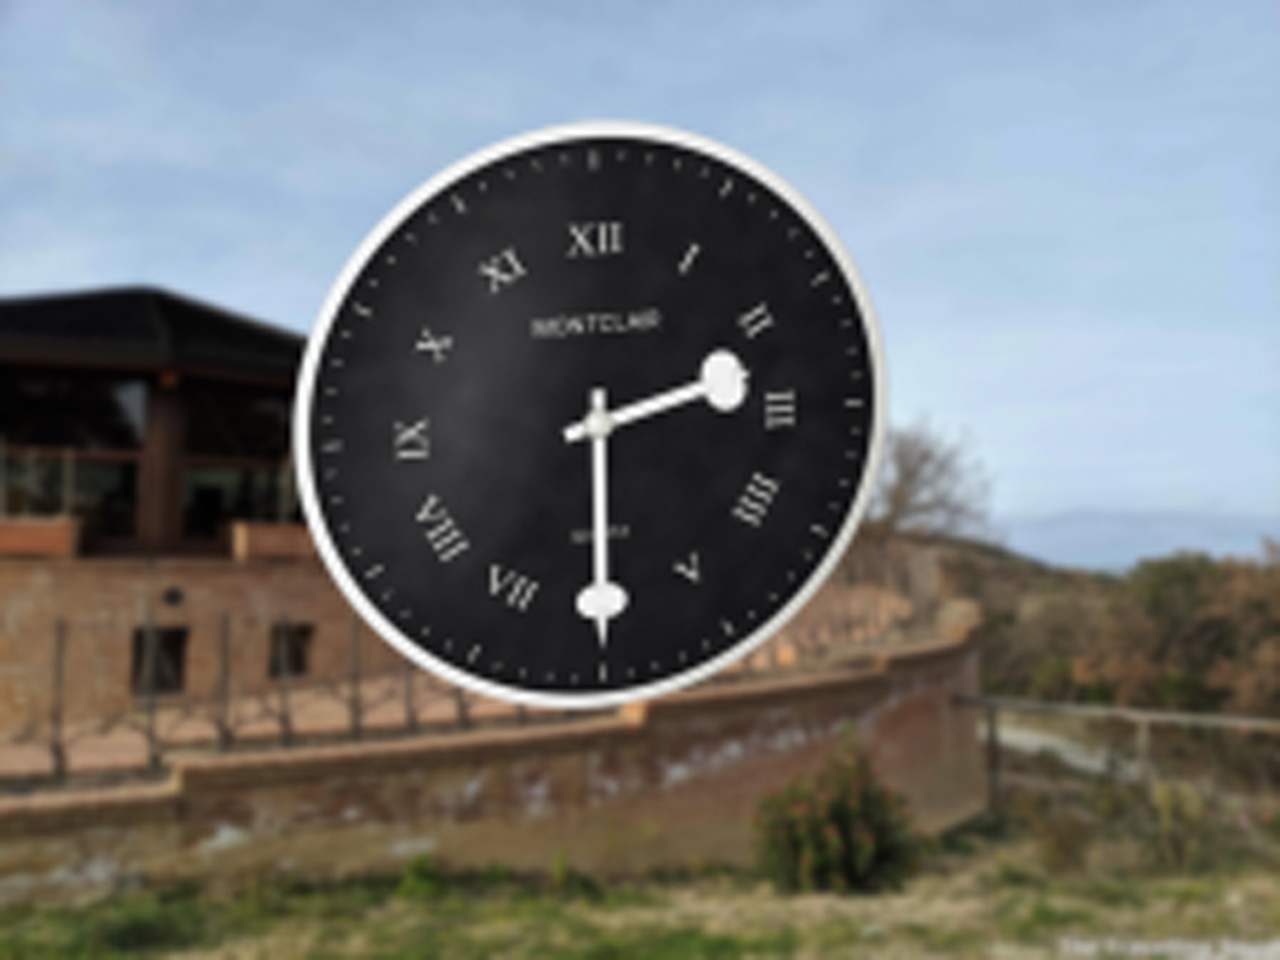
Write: {"hour": 2, "minute": 30}
